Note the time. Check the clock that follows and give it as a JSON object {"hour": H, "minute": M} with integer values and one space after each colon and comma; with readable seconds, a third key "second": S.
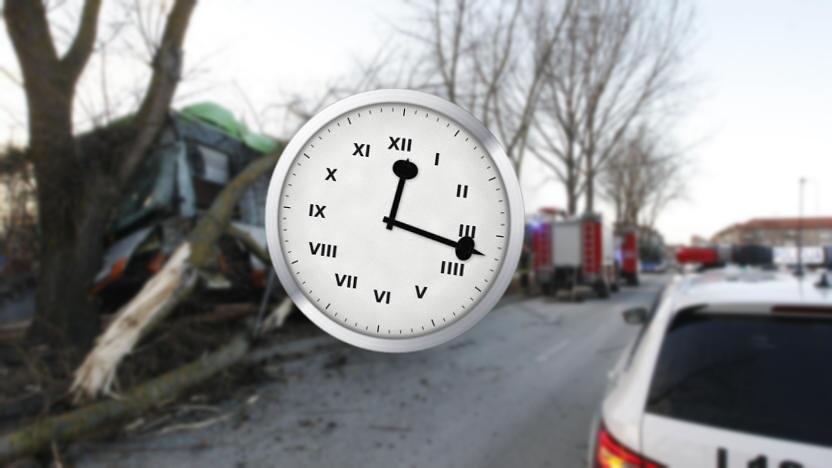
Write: {"hour": 12, "minute": 17}
